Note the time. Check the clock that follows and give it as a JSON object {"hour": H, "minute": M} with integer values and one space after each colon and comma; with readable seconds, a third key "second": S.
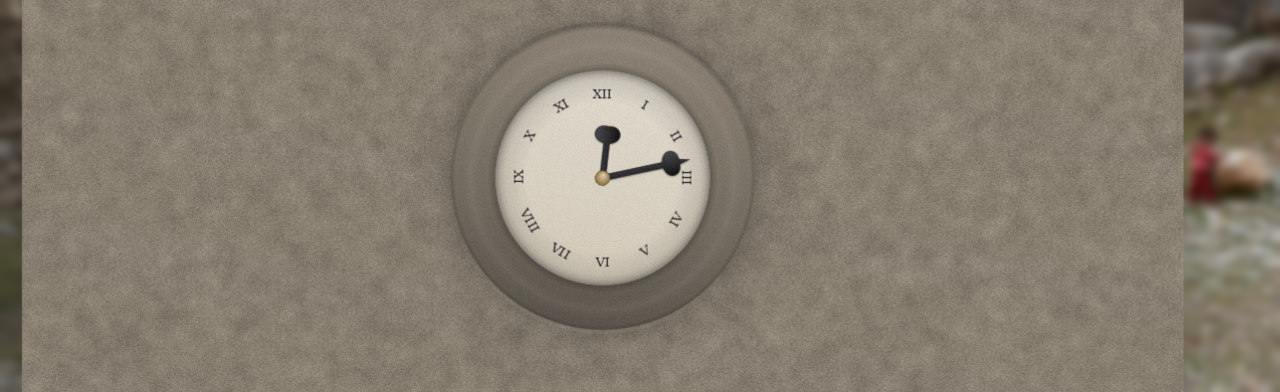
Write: {"hour": 12, "minute": 13}
